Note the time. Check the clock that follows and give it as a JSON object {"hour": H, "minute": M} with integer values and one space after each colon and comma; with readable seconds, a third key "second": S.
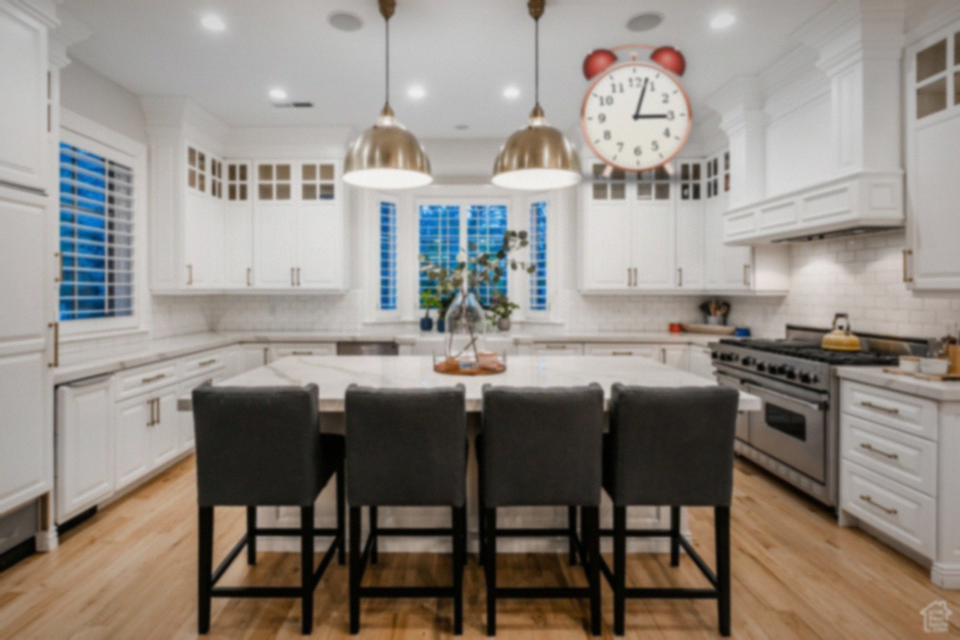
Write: {"hour": 3, "minute": 3}
